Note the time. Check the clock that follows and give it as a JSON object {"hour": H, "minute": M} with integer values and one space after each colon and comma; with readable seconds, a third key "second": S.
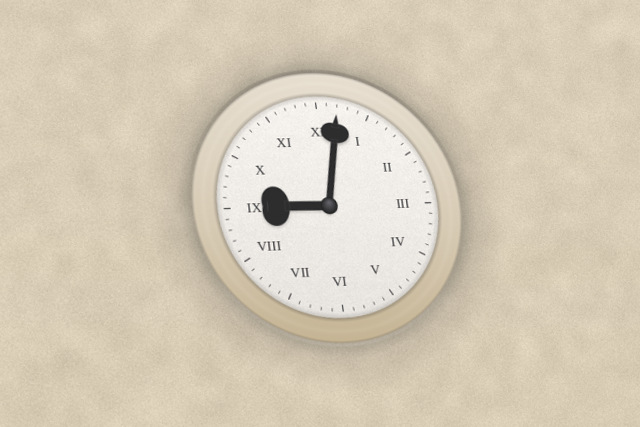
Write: {"hour": 9, "minute": 2}
